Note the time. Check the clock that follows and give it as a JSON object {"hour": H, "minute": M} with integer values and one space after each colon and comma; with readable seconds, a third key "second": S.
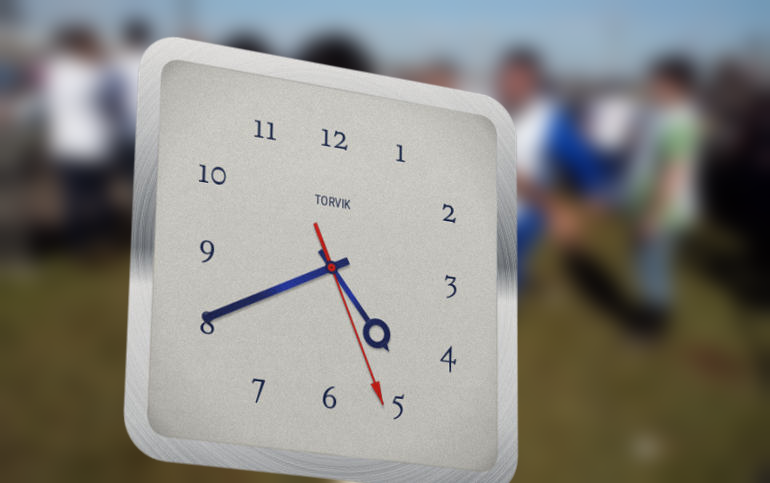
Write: {"hour": 4, "minute": 40, "second": 26}
